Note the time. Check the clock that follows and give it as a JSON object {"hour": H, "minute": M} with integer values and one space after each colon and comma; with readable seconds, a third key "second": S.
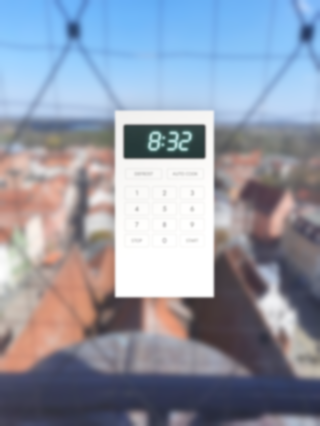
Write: {"hour": 8, "minute": 32}
